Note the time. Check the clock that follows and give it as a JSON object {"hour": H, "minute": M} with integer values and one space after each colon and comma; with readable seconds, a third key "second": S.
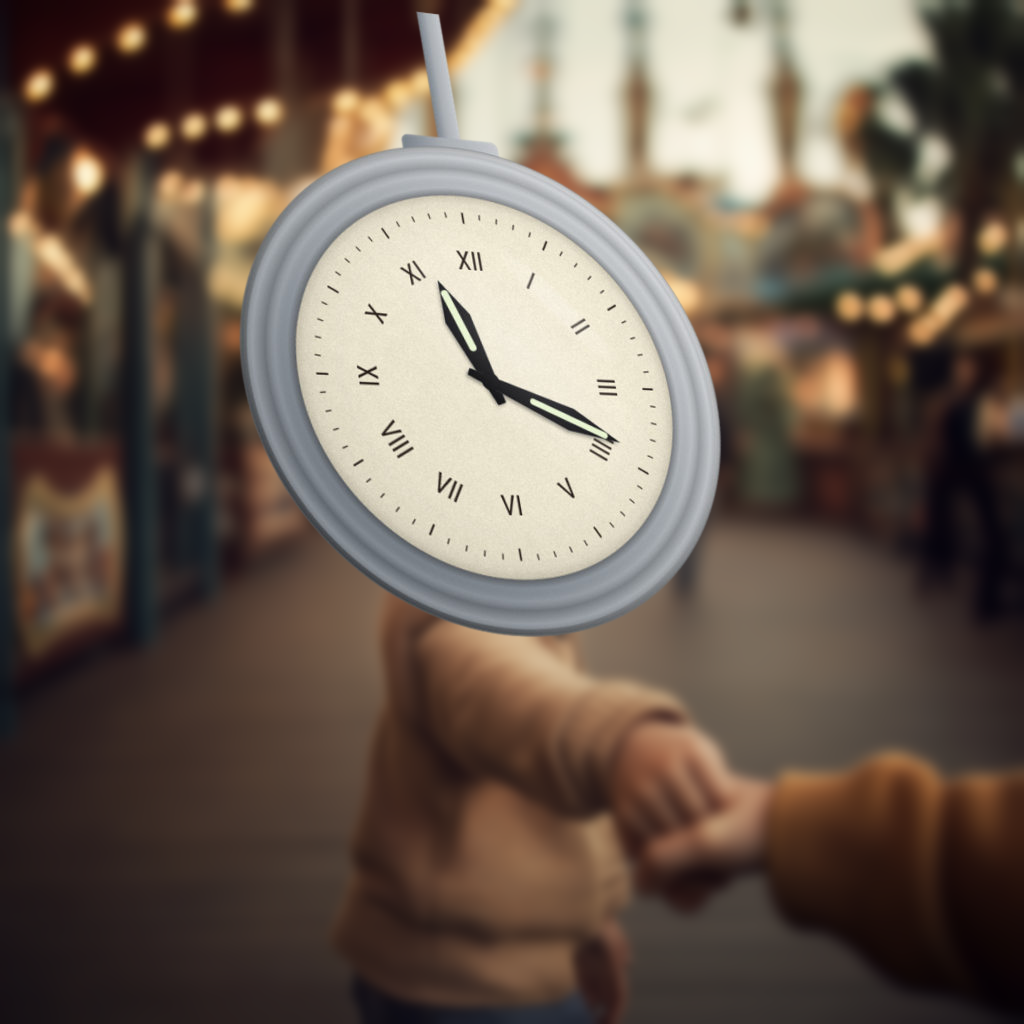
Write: {"hour": 11, "minute": 19}
